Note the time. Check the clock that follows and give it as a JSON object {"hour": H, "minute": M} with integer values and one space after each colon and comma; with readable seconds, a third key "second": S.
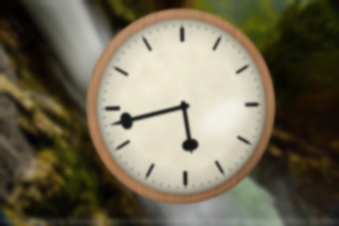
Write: {"hour": 5, "minute": 43}
